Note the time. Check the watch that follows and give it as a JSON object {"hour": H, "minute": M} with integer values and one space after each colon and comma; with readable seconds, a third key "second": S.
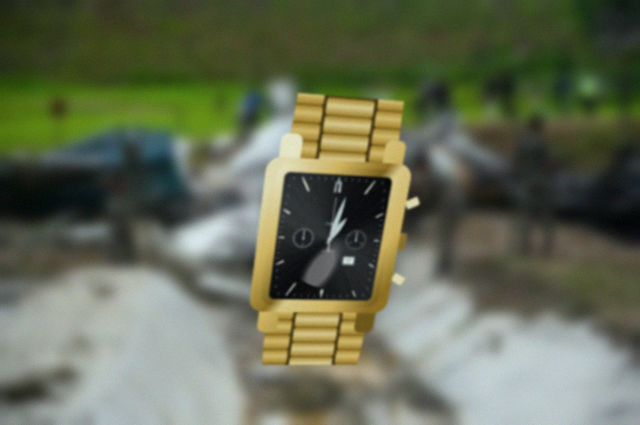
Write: {"hour": 1, "minute": 2}
